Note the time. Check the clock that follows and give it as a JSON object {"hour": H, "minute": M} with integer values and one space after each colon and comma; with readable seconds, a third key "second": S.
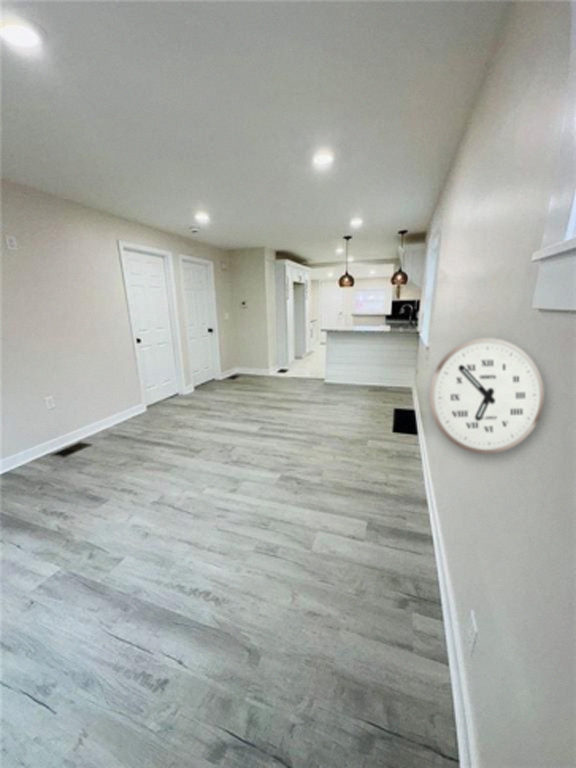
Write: {"hour": 6, "minute": 53}
